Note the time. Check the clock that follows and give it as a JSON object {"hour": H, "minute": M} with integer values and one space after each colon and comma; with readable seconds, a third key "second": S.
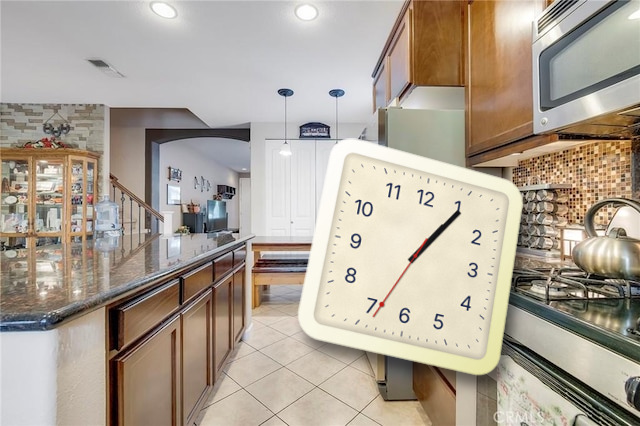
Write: {"hour": 1, "minute": 5, "second": 34}
